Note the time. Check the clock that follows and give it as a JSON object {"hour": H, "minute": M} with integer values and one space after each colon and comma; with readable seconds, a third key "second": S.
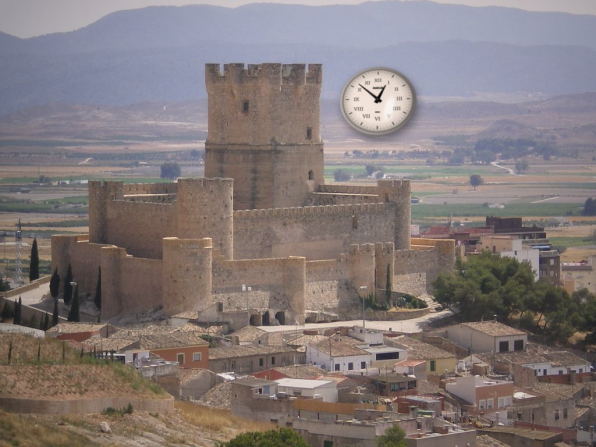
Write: {"hour": 12, "minute": 52}
